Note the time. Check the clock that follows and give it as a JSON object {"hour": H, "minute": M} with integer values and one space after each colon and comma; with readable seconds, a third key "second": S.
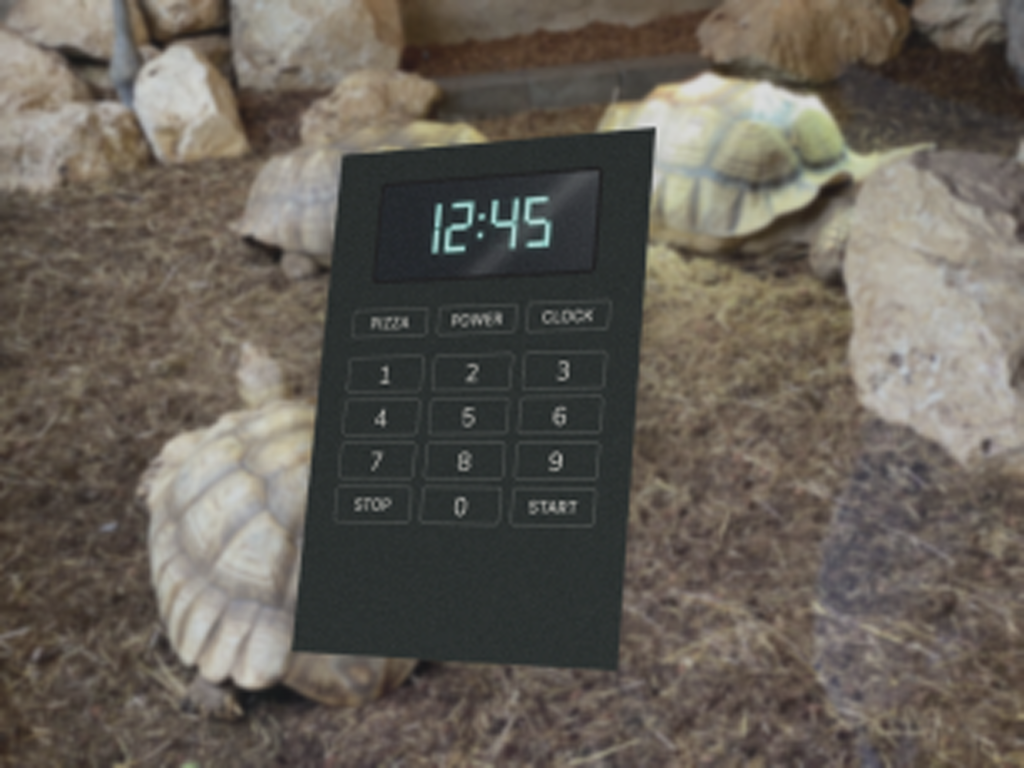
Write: {"hour": 12, "minute": 45}
